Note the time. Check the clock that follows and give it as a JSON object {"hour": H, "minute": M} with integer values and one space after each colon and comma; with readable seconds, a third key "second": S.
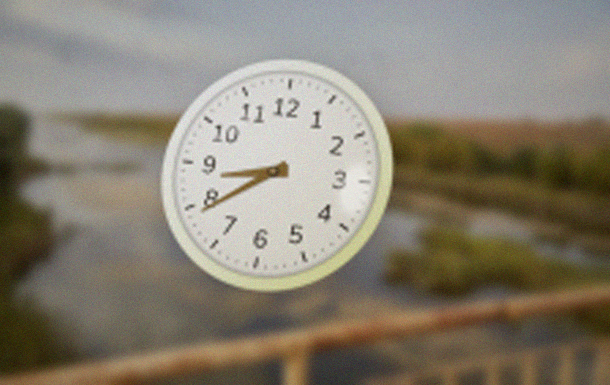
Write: {"hour": 8, "minute": 39}
